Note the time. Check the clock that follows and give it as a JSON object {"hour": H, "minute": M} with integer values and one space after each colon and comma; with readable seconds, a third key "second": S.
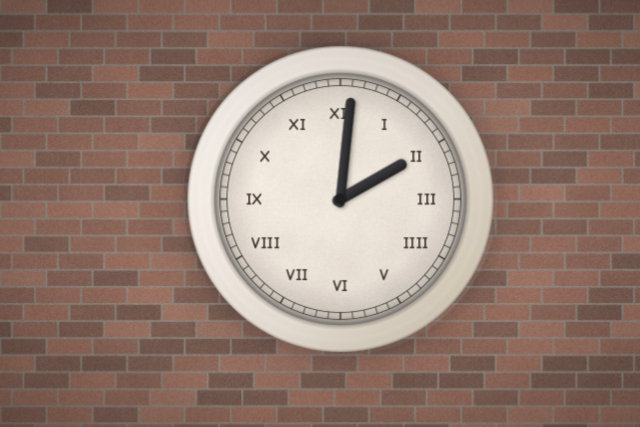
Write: {"hour": 2, "minute": 1}
